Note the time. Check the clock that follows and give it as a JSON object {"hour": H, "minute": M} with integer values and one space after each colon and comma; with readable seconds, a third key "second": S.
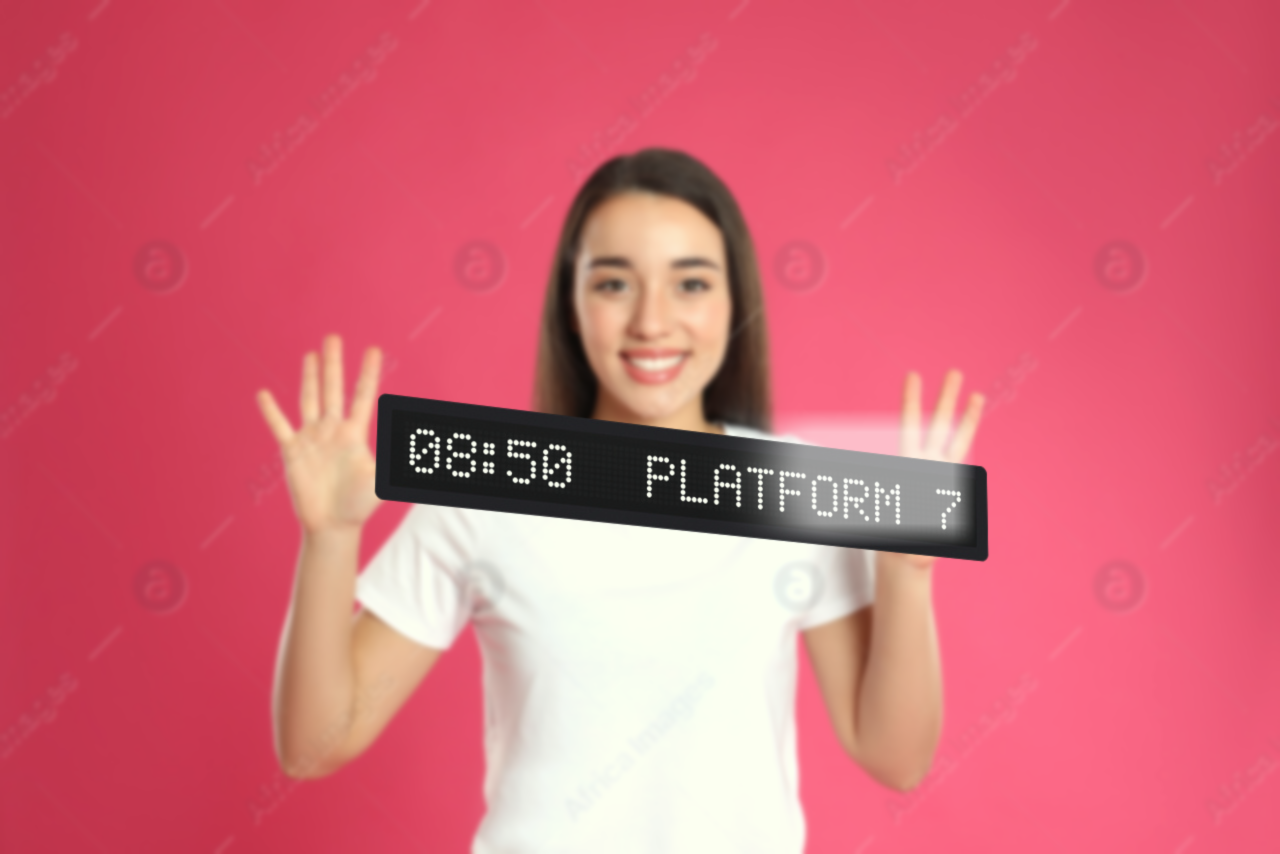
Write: {"hour": 8, "minute": 50}
